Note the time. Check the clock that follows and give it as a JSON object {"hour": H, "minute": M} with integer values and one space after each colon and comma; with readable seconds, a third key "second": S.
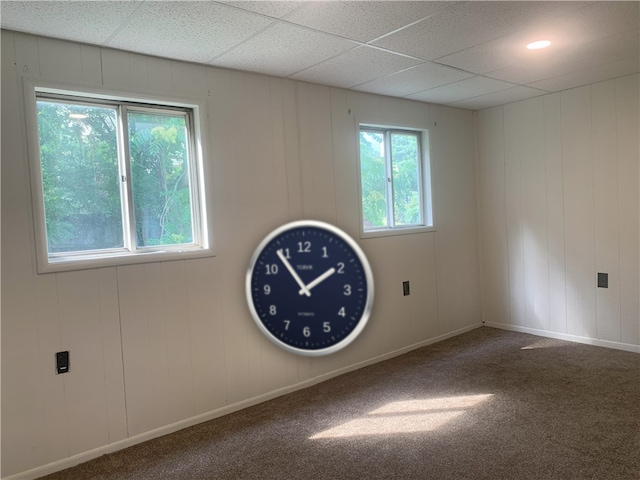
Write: {"hour": 1, "minute": 54}
